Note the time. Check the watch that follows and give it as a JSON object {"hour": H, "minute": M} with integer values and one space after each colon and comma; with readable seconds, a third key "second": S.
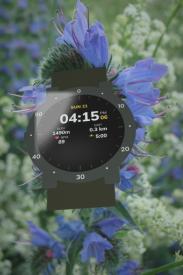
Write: {"hour": 4, "minute": 15}
